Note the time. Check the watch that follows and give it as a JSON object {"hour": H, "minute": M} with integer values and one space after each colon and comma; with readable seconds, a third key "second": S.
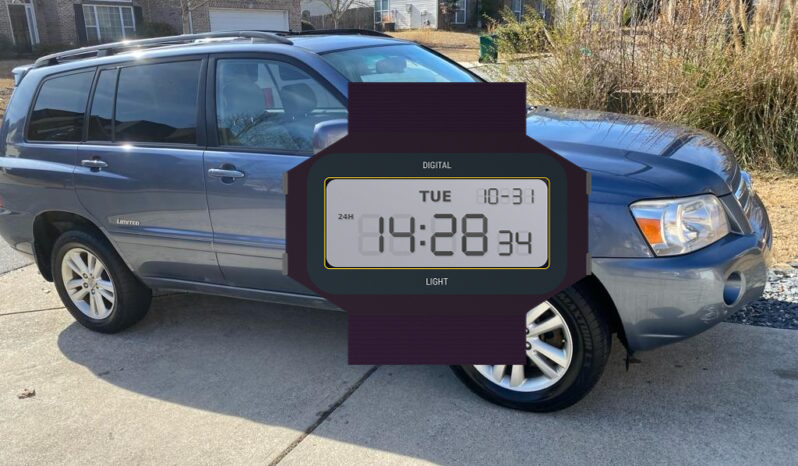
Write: {"hour": 14, "minute": 28, "second": 34}
